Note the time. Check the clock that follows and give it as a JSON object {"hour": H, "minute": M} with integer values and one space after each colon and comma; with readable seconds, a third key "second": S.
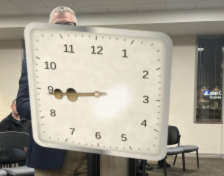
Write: {"hour": 8, "minute": 44}
